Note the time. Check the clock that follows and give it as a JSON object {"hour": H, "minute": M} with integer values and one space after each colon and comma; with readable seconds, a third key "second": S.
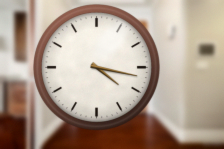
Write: {"hour": 4, "minute": 17}
